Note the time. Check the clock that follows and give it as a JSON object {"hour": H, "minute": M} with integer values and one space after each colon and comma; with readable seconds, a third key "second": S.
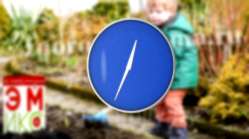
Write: {"hour": 12, "minute": 34}
